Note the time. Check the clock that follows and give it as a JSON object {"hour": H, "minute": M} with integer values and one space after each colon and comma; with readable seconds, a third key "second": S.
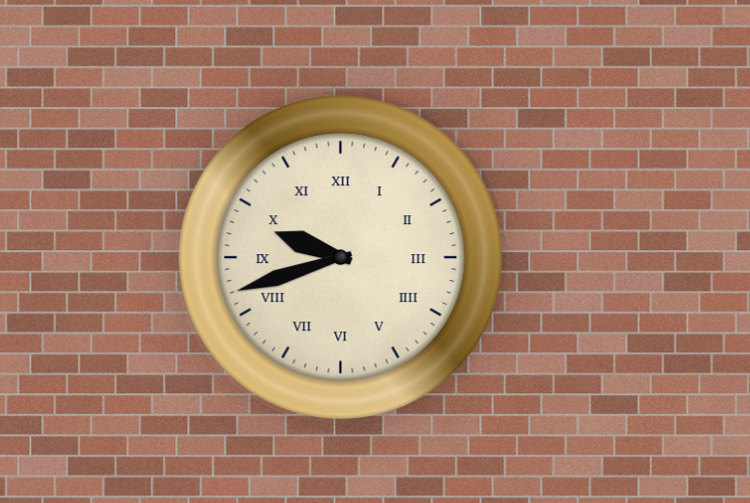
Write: {"hour": 9, "minute": 42}
